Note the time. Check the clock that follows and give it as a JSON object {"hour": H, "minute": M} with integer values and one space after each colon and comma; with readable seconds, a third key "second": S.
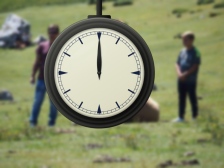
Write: {"hour": 12, "minute": 0}
